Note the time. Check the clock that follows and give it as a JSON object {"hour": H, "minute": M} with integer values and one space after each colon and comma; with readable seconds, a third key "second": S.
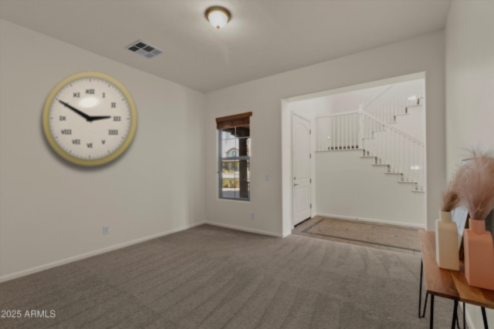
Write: {"hour": 2, "minute": 50}
